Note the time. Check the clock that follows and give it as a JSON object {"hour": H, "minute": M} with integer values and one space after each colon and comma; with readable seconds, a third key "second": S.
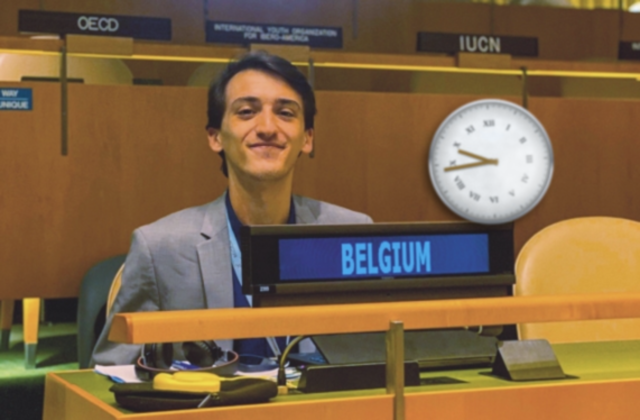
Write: {"hour": 9, "minute": 44}
